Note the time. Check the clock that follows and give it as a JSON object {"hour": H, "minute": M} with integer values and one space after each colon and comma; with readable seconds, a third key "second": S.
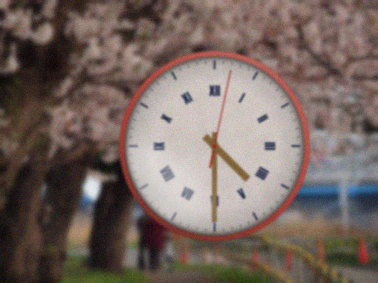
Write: {"hour": 4, "minute": 30, "second": 2}
